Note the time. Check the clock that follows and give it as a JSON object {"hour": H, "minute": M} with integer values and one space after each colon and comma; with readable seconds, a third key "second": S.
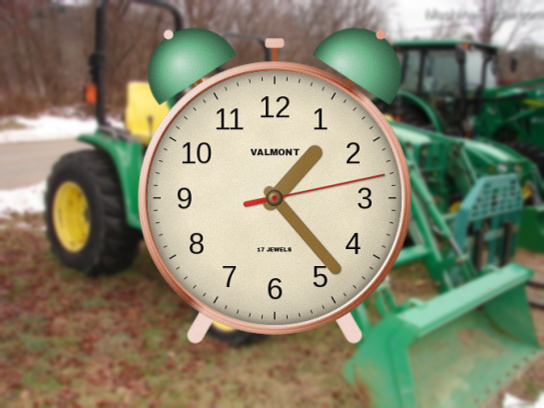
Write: {"hour": 1, "minute": 23, "second": 13}
